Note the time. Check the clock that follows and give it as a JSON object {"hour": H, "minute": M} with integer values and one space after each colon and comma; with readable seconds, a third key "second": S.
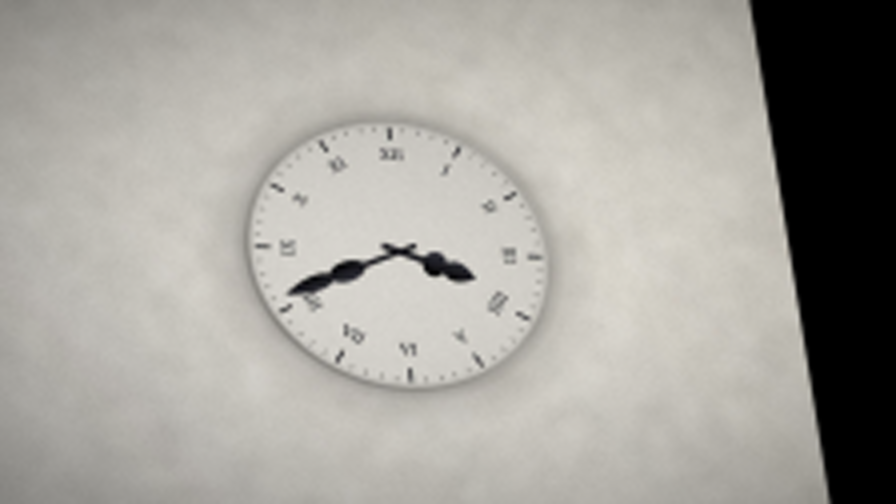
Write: {"hour": 3, "minute": 41}
